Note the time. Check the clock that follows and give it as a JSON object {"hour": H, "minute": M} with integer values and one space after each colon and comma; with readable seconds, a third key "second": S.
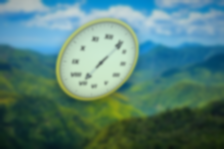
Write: {"hour": 7, "minute": 6}
